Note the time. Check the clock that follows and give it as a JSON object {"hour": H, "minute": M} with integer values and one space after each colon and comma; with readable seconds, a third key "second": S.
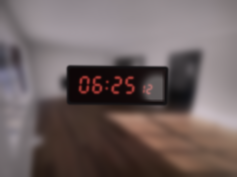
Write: {"hour": 6, "minute": 25}
